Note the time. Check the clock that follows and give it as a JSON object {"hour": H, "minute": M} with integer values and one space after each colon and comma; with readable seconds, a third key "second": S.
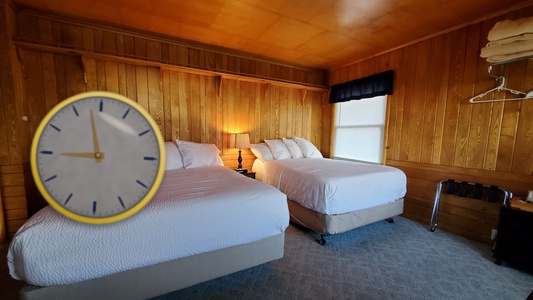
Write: {"hour": 8, "minute": 58}
